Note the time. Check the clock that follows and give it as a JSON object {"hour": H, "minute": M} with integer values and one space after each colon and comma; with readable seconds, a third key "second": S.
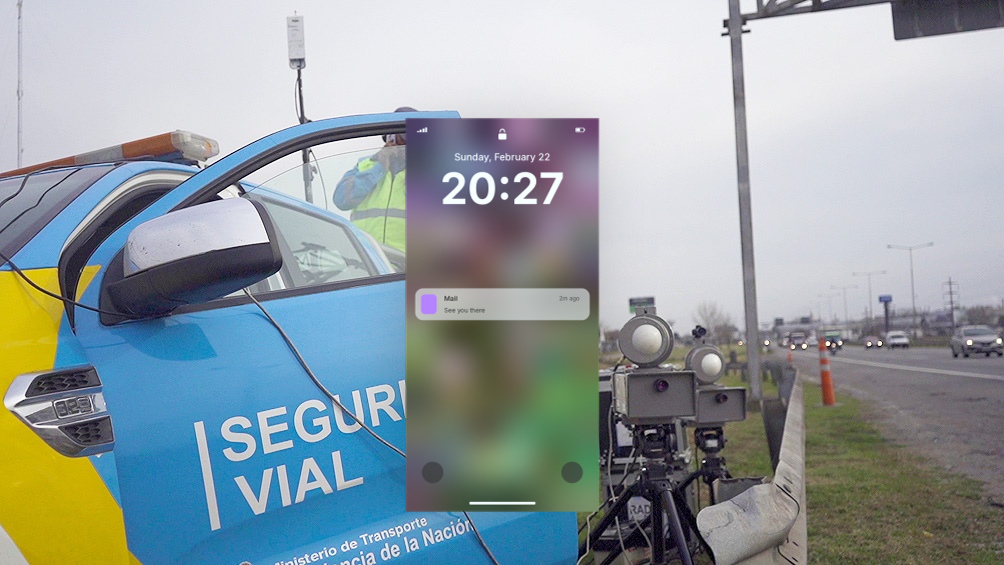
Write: {"hour": 20, "minute": 27}
